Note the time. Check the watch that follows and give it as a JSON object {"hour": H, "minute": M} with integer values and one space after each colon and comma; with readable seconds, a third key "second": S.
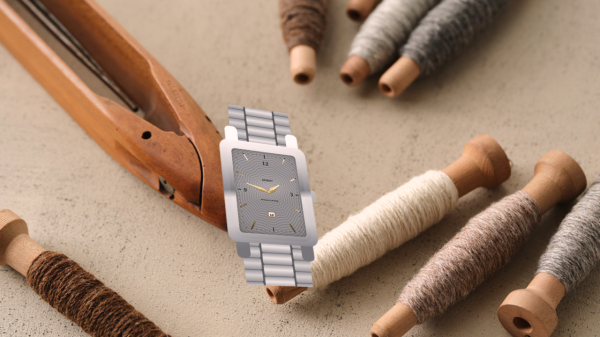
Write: {"hour": 1, "minute": 48}
